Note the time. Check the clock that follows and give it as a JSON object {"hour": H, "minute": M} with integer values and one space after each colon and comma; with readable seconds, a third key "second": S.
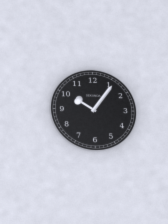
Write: {"hour": 10, "minute": 6}
